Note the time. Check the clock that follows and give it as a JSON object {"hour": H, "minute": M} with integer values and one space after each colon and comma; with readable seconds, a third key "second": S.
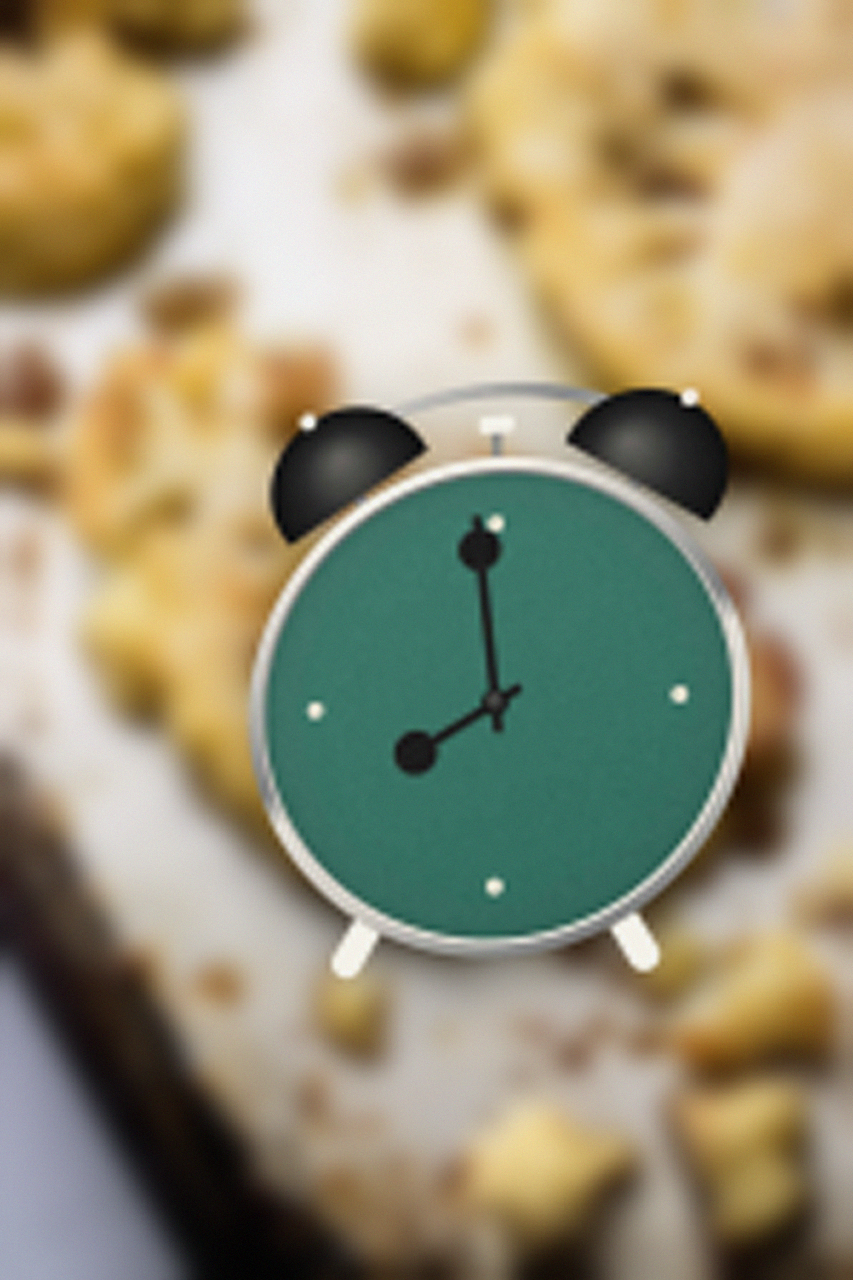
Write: {"hour": 7, "minute": 59}
